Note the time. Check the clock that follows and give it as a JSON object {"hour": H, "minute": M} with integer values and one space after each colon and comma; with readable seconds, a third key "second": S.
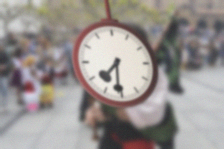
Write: {"hour": 7, "minute": 31}
